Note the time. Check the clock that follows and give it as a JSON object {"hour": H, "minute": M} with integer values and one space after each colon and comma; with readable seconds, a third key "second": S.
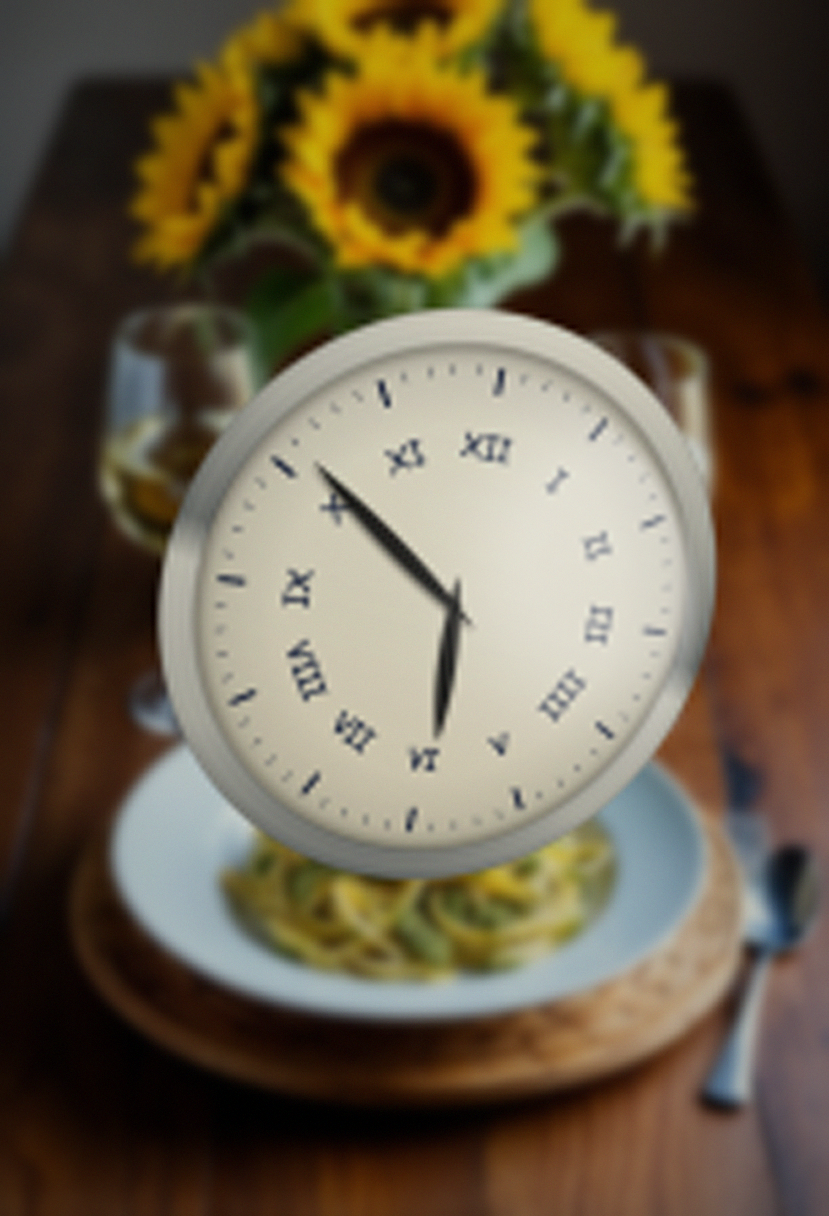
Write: {"hour": 5, "minute": 51}
